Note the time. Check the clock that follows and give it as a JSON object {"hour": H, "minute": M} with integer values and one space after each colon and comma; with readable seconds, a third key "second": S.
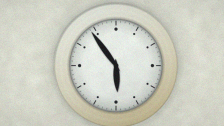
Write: {"hour": 5, "minute": 54}
